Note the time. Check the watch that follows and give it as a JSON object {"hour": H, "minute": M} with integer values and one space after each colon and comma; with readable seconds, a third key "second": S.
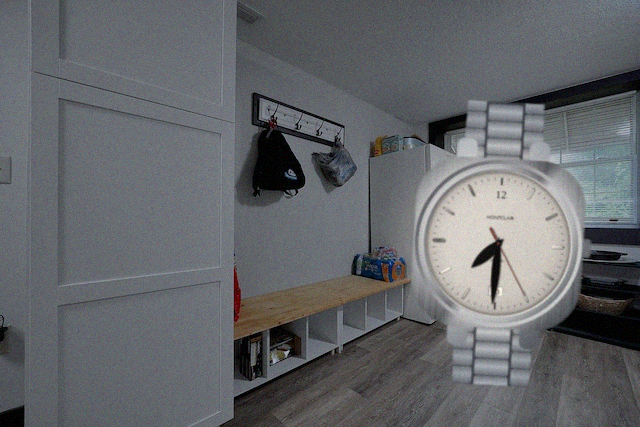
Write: {"hour": 7, "minute": 30, "second": 25}
